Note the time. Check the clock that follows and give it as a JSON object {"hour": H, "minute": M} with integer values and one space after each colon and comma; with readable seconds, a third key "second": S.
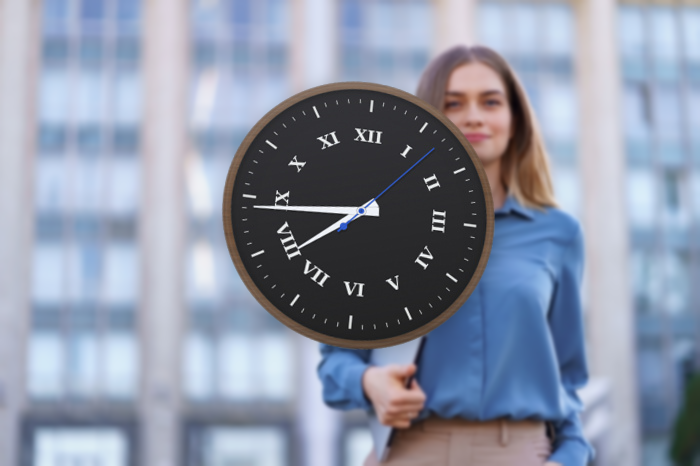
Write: {"hour": 7, "minute": 44, "second": 7}
